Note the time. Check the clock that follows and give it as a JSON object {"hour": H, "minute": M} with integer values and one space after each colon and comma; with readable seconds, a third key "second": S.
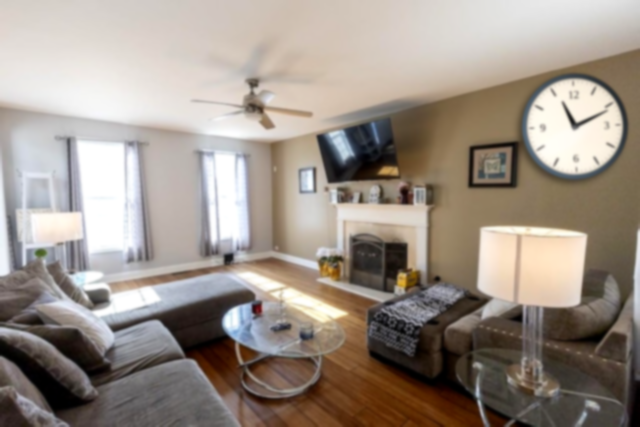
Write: {"hour": 11, "minute": 11}
